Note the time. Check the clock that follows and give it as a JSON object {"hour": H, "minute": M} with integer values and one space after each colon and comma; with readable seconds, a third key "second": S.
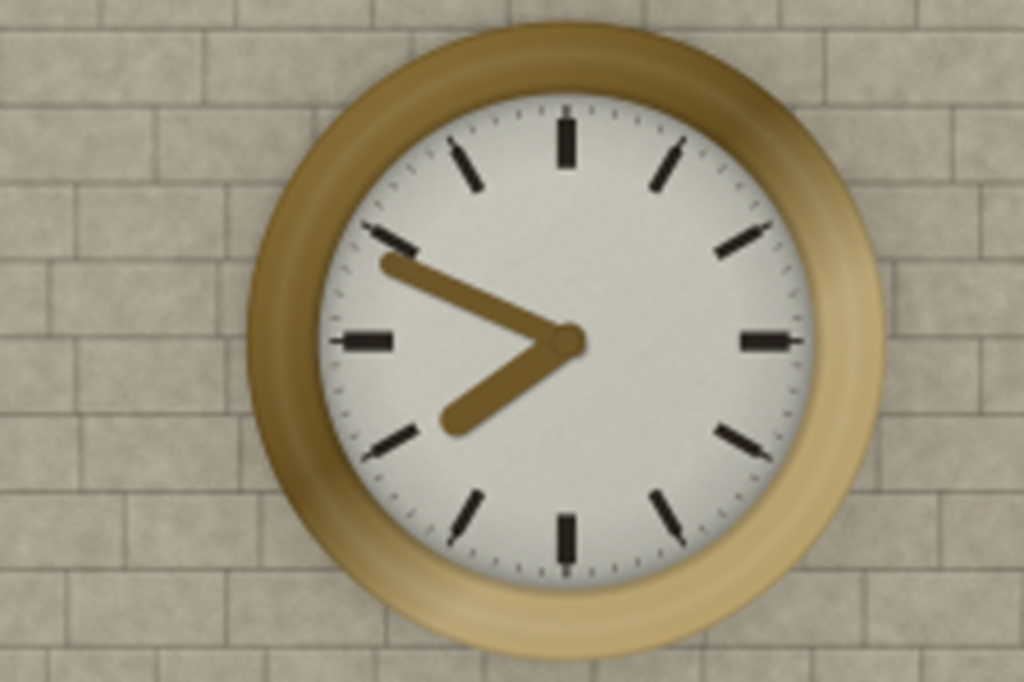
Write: {"hour": 7, "minute": 49}
